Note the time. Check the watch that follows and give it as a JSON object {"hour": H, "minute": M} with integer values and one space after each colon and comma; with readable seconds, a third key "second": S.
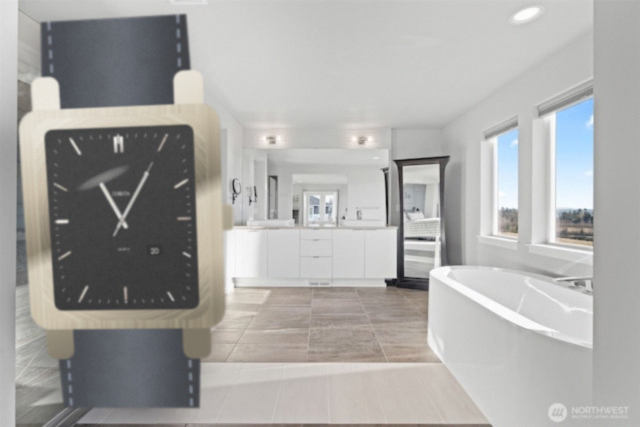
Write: {"hour": 11, "minute": 5, "second": 5}
